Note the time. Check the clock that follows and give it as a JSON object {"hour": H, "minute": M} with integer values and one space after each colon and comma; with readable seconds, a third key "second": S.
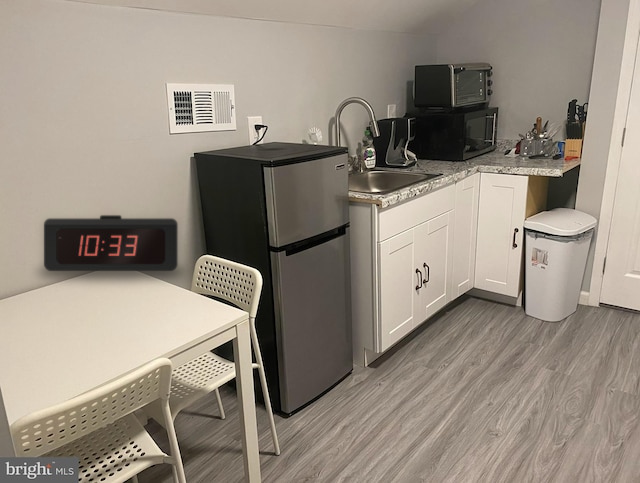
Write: {"hour": 10, "minute": 33}
